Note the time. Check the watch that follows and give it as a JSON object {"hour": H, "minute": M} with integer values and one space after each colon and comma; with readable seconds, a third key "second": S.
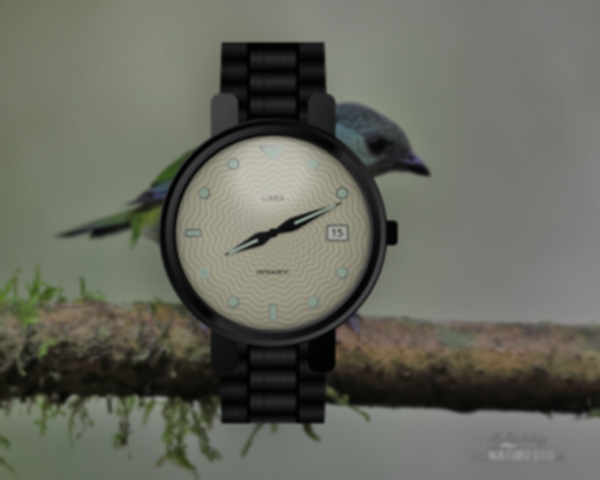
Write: {"hour": 8, "minute": 11}
